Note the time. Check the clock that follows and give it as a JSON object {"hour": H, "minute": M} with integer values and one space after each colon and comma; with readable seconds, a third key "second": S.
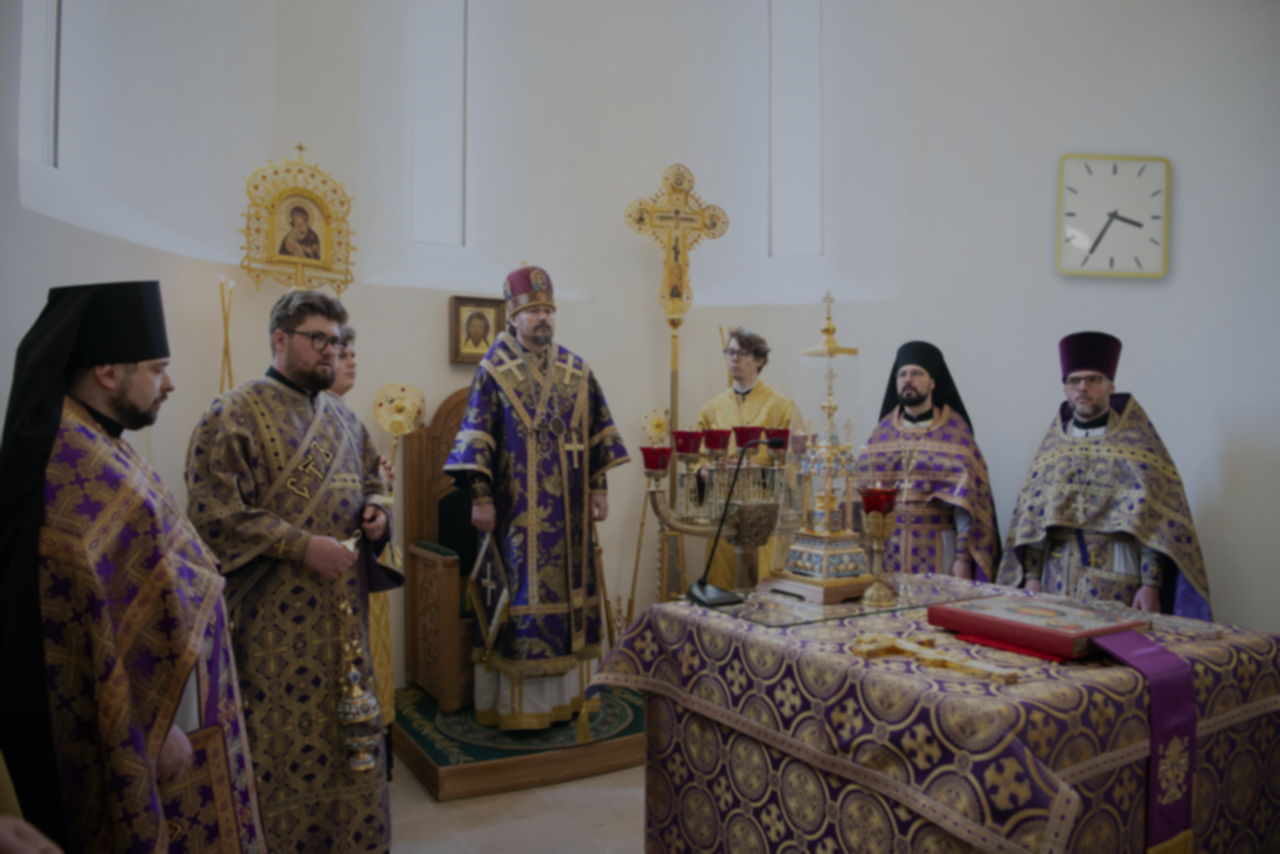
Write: {"hour": 3, "minute": 35}
